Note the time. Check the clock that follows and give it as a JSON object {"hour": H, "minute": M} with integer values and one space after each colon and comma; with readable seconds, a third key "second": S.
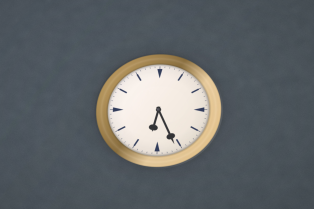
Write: {"hour": 6, "minute": 26}
